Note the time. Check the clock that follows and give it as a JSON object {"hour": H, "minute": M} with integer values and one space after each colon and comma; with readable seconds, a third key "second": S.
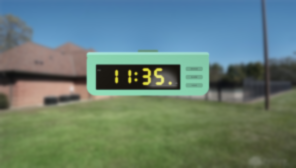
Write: {"hour": 11, "minute": 35}
